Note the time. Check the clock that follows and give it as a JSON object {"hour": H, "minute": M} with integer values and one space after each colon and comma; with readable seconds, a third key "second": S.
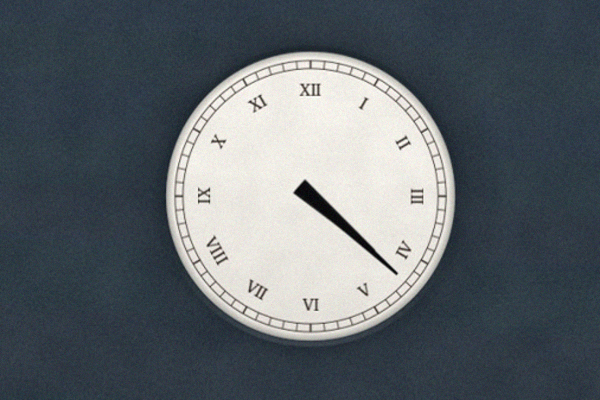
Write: {"hour": 4, "minute": 22}
